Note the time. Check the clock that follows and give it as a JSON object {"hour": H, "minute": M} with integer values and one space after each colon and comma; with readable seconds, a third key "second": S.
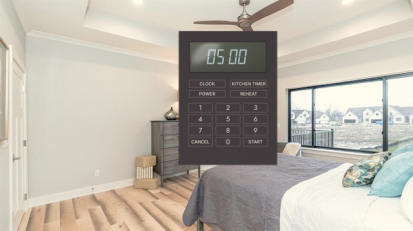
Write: {"hour": 5, "minute": 0}
